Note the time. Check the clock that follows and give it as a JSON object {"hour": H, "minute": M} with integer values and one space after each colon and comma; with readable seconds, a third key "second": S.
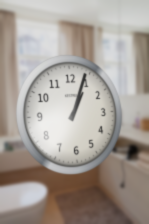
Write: {"hour": 1, "minute": 4}
